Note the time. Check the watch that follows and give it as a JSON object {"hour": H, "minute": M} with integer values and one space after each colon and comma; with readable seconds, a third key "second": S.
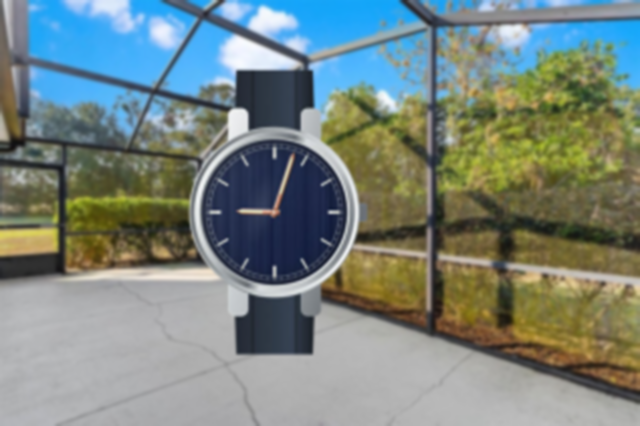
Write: {"hour": 9, "minute": 3}
